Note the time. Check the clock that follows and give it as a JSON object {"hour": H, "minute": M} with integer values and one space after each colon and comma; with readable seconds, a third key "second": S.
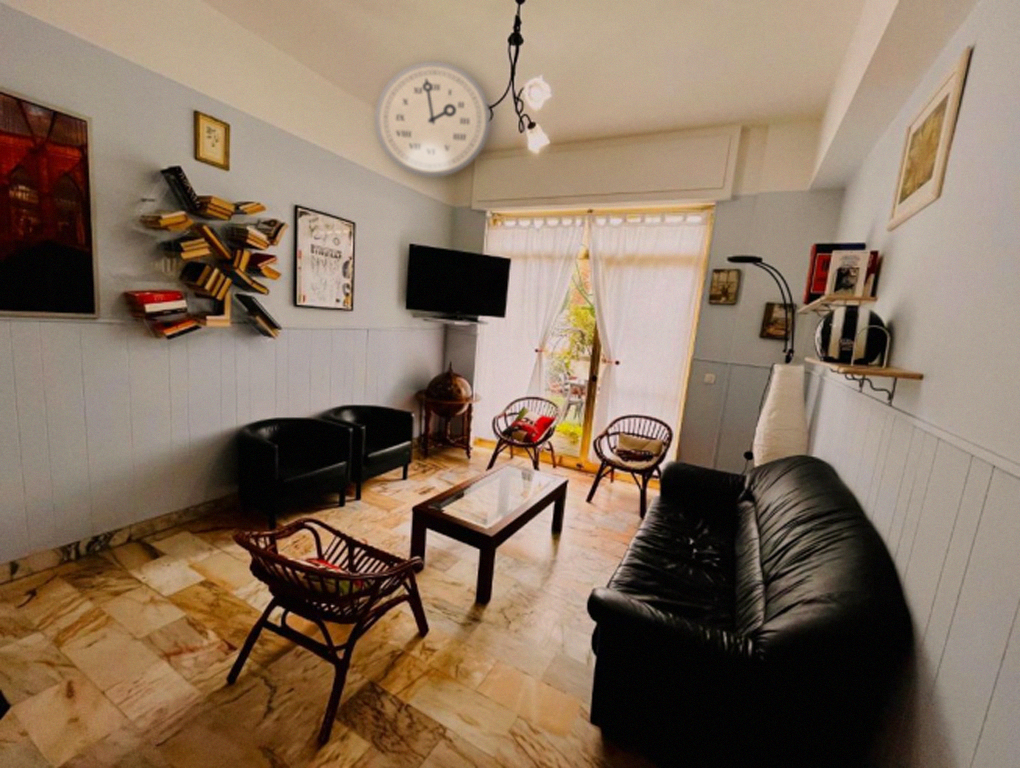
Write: {"hour": 1, "minute": 58}
